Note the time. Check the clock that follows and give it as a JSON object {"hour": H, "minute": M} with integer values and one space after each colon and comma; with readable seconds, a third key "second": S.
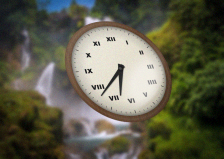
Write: {"hour": 6, "minute": 38}
